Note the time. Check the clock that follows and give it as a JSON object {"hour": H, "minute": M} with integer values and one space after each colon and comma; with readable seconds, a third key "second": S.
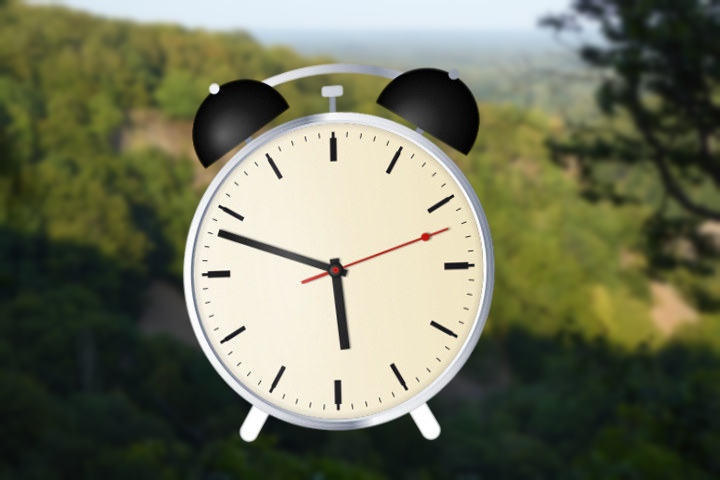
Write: {"hour": 5, "minute": 48, "second": 12}
